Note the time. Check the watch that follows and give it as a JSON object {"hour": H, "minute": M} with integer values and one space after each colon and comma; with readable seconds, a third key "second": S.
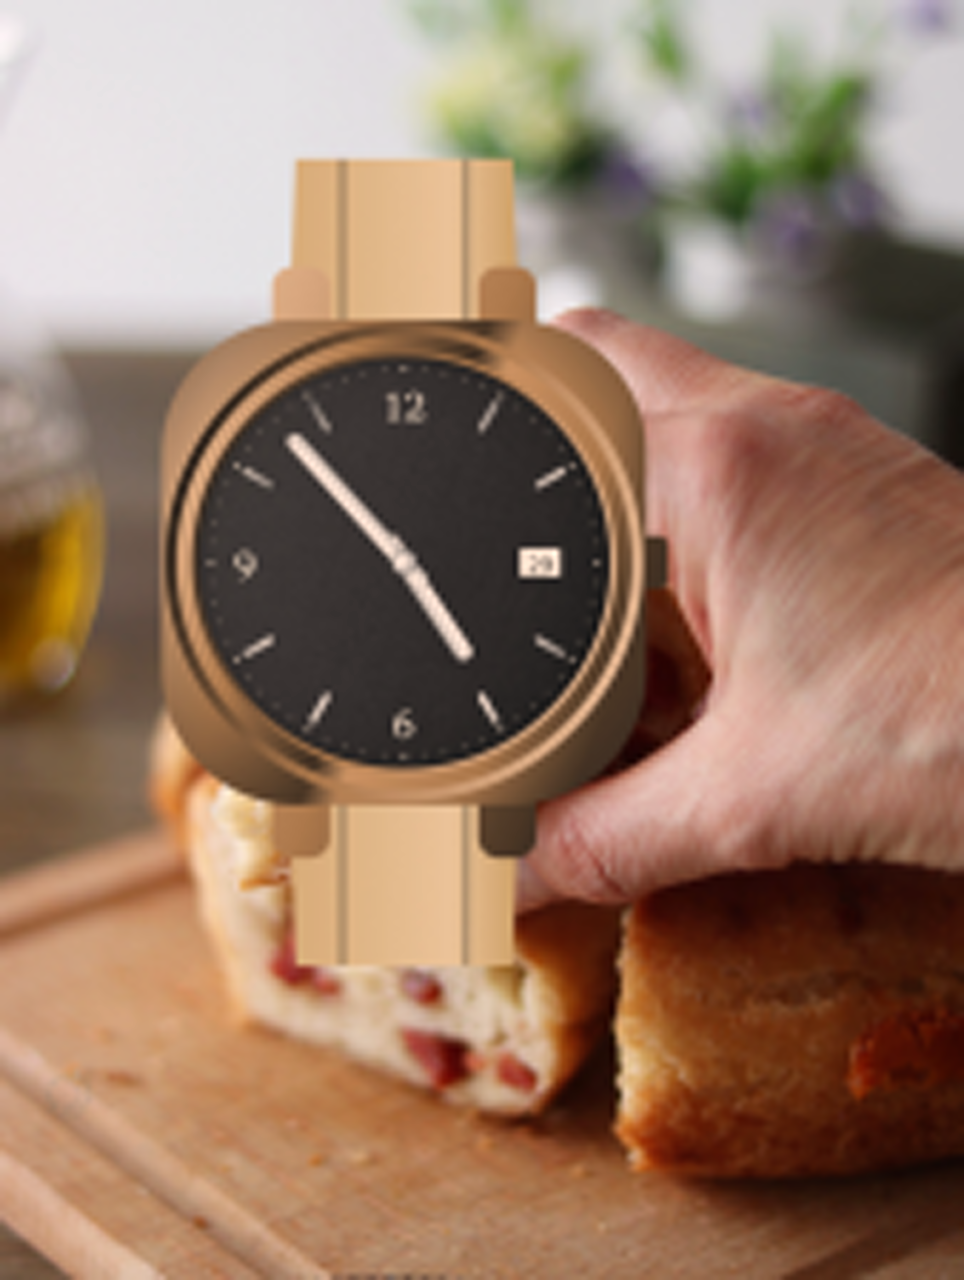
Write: {"hour": 4, "minute": 53}
